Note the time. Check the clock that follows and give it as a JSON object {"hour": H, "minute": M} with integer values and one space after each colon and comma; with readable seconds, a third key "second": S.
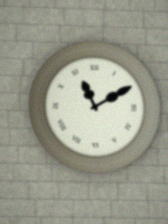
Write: {"hour": 11, "minute": 10}
